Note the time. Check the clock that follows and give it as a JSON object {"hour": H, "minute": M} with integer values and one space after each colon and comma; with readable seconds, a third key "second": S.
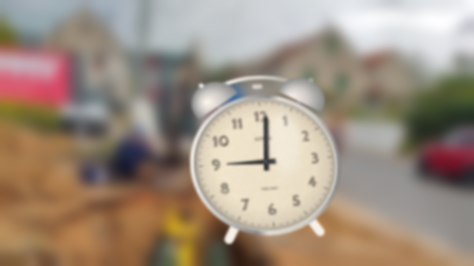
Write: {"hour": 9, "minute": 1}
